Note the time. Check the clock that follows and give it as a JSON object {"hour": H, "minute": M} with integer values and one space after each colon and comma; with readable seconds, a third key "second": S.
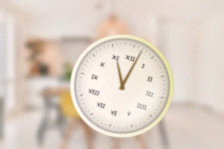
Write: {"hour": 11, "minute": 2}
